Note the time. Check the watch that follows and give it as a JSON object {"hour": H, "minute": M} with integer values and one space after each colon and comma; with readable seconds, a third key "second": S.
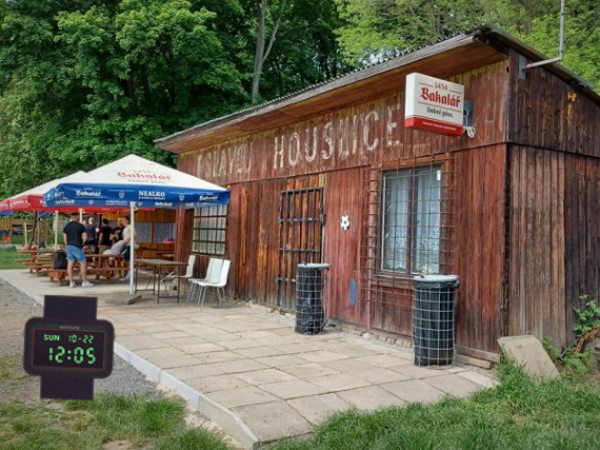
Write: {"hour": 12, "minute": 5}
